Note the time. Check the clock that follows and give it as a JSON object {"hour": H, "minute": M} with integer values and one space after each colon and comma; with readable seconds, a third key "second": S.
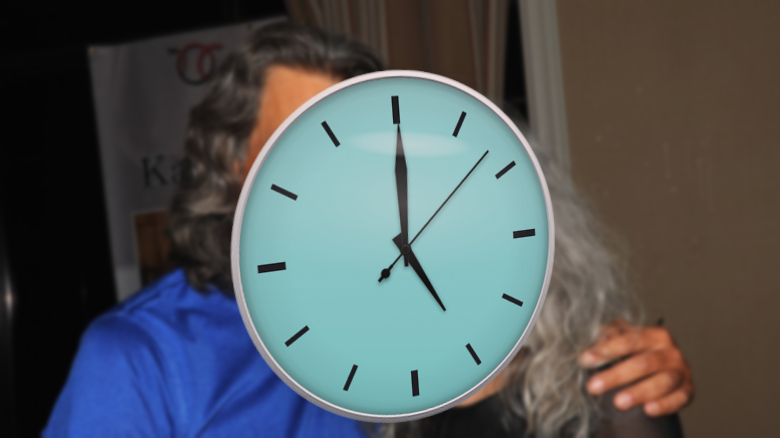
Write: {"hour": 5, "minute": 0, "second": 8}
